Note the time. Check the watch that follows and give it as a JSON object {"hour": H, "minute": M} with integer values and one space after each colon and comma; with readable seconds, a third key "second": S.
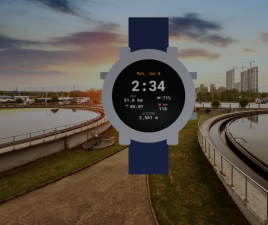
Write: {"hour": 2, "minute": 34}
